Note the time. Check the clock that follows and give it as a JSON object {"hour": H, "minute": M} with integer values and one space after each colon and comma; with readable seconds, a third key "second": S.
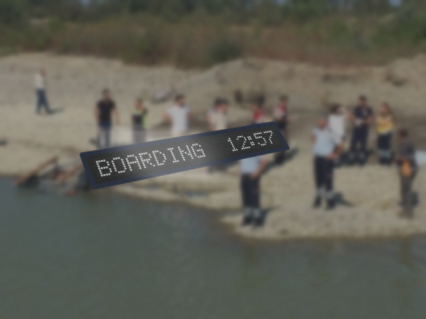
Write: {"hour": 12, "minute": 57}
